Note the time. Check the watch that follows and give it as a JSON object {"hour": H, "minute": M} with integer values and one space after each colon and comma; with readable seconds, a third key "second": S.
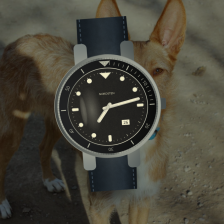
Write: {"hour": 7, "minute": 13}
